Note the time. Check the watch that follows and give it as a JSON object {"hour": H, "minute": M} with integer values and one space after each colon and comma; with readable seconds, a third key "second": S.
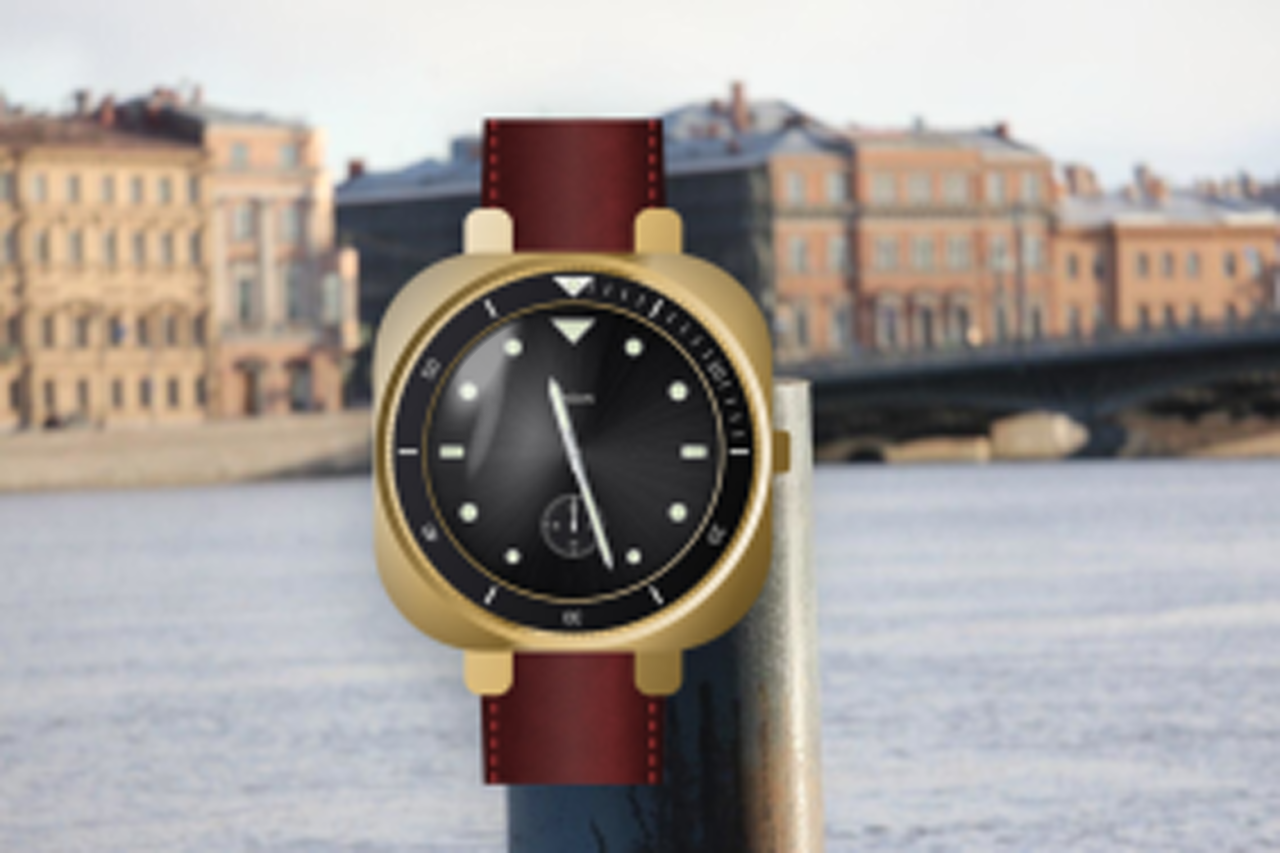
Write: {"hour": 11, "minute": 27}
